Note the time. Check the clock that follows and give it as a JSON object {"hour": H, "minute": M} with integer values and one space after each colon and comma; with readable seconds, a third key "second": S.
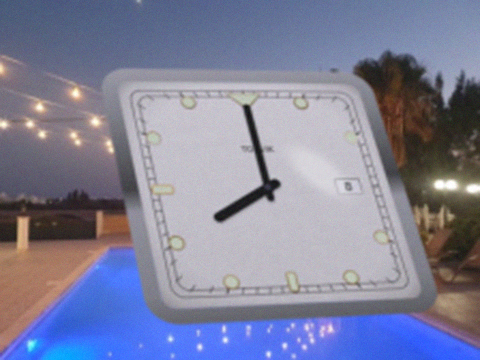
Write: {"hour": 8, "minute": 0}
